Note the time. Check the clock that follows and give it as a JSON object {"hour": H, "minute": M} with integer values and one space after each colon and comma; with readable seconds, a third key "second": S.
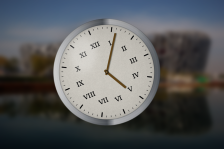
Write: {"hour": 5, "minute": 6}
